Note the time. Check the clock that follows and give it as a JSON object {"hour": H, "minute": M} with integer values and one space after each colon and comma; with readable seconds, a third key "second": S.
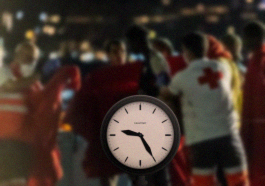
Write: {"hour": 9, "minute": 25}
